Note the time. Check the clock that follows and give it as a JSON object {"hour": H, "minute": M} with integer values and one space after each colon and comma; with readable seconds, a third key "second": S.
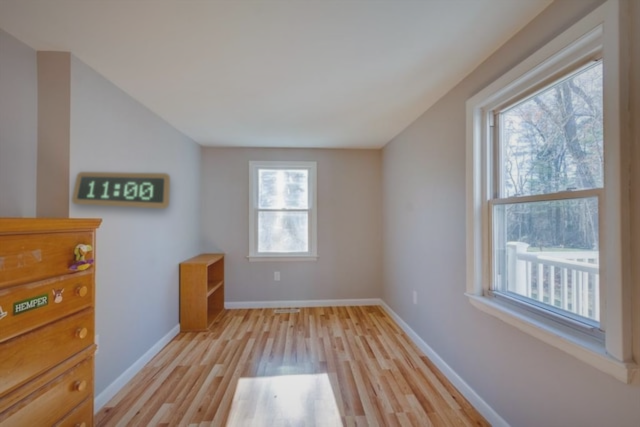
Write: {"hour": 11, "minute": 0}
